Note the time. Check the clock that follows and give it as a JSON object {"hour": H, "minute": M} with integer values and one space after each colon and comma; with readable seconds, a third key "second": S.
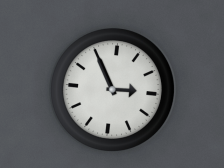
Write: {"hour": 2, "minute": 55}
